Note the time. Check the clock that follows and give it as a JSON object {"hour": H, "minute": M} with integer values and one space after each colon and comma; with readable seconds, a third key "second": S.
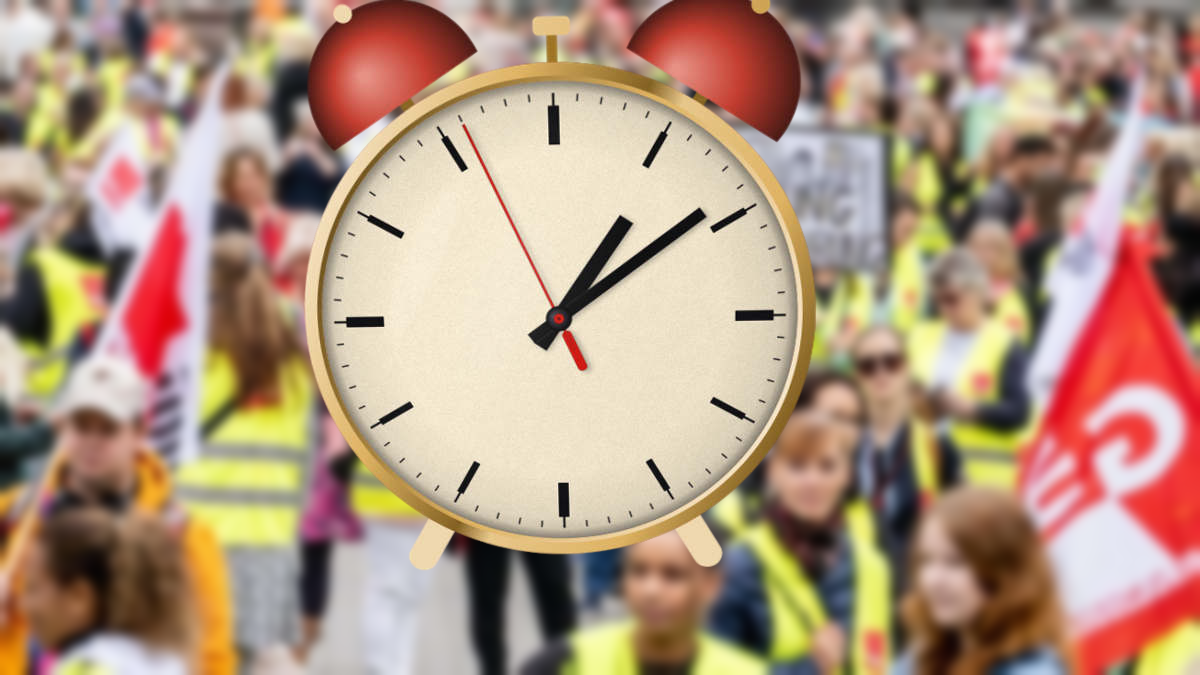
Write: {"hour": 1, "minute": 8, "second": 56}
